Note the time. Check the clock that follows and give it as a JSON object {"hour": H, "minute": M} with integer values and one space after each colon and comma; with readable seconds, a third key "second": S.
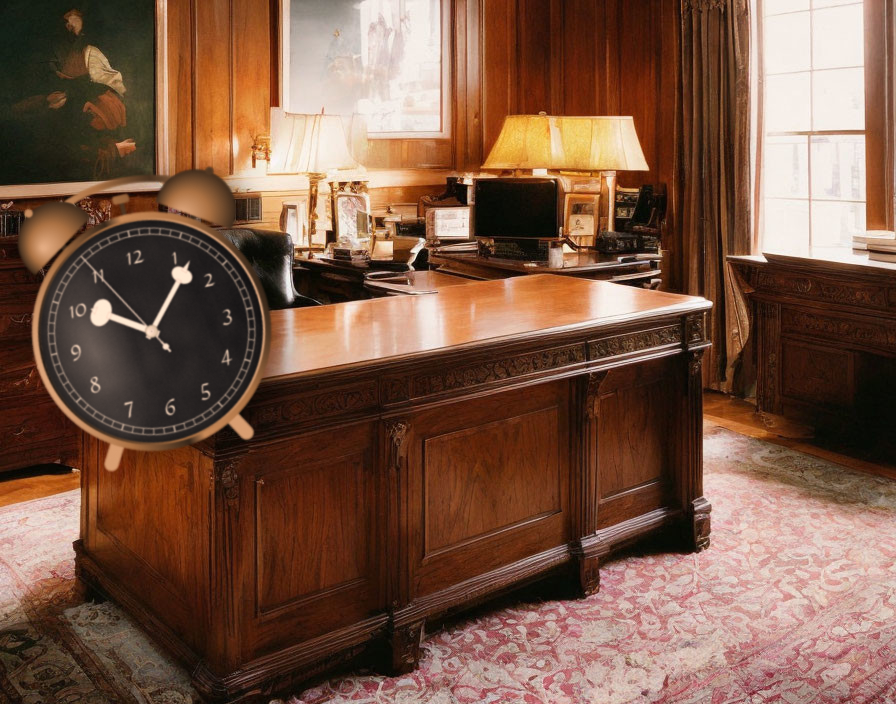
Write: {"hour": 10, "minute": 6, "second": 55}
